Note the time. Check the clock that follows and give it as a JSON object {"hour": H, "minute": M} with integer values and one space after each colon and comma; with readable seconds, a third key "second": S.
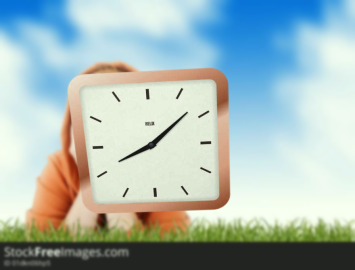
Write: {"hour": 8, "minute": 8}
